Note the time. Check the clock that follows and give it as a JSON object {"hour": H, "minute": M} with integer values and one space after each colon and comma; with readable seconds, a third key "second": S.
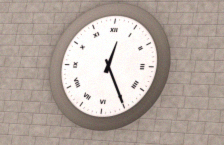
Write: {"hour": 12, "minute": 25}
